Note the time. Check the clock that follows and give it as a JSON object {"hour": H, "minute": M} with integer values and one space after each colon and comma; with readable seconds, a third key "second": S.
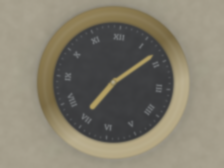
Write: {"hour": 7, "minute": 8}
